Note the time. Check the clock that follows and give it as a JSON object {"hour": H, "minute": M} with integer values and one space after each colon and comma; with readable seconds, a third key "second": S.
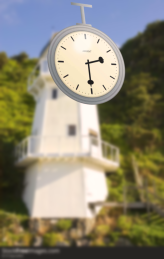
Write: {"hour": 2, "minute": 30}
